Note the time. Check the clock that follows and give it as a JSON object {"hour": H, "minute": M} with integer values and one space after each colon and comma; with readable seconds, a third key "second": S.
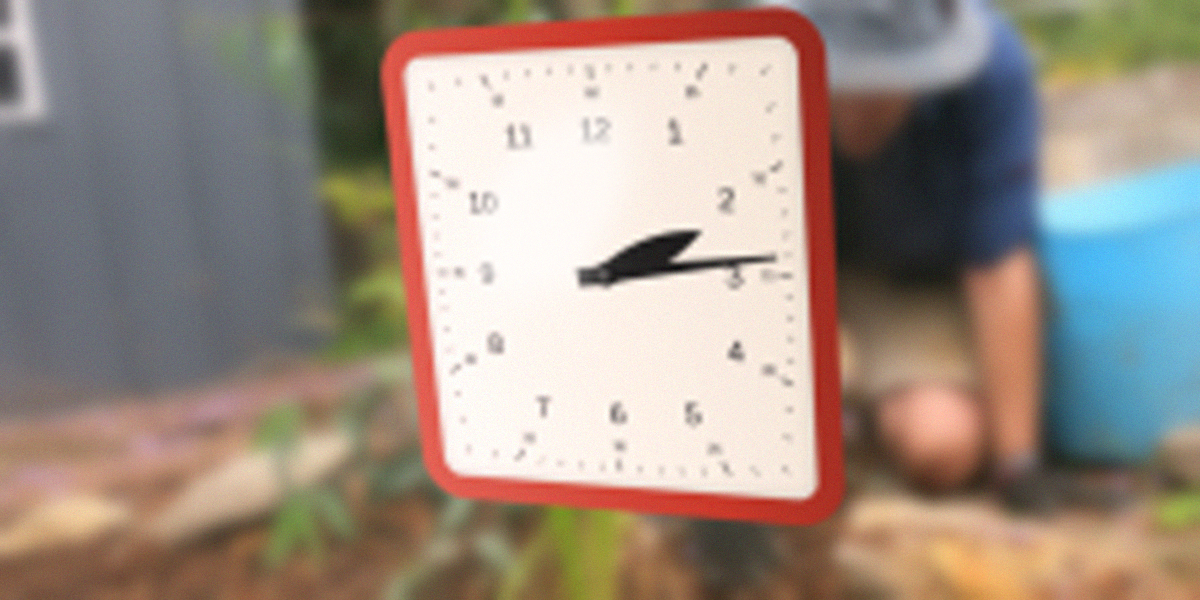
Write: {"hour": 2, "minute": 14}
